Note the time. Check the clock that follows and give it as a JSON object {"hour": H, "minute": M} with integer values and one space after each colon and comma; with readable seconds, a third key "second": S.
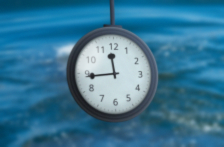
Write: {"hour": 11, "minute": 44}
